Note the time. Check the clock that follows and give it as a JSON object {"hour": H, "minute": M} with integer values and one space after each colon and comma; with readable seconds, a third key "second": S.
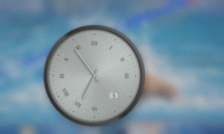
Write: {"hour": 6, "minute": 54}
